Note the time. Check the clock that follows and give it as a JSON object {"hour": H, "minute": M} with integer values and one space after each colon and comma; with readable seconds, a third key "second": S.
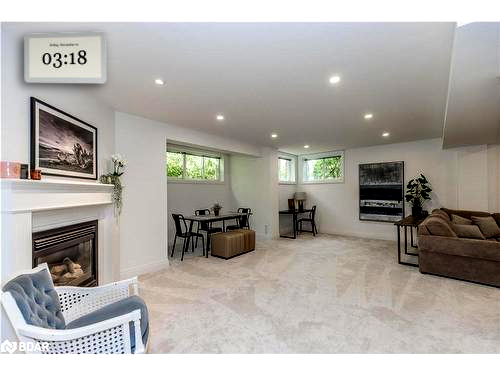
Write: {"hour": 3, "minute": 18}
